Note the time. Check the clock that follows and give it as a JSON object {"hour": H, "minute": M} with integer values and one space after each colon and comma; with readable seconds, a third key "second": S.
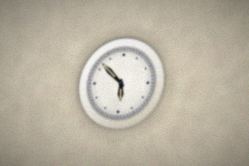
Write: {"hour": 5, "minute": 52}
